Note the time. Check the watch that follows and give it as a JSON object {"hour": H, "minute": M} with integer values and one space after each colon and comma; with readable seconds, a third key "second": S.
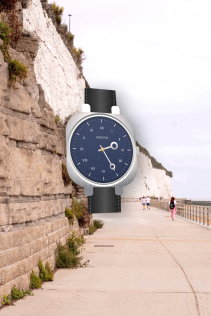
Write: {"hour": 2, "minute": 25}
